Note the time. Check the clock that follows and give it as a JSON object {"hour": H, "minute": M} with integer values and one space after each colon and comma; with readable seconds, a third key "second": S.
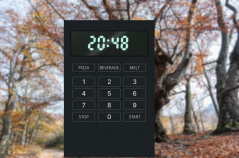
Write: {"hour": 20, "minute": 48}
